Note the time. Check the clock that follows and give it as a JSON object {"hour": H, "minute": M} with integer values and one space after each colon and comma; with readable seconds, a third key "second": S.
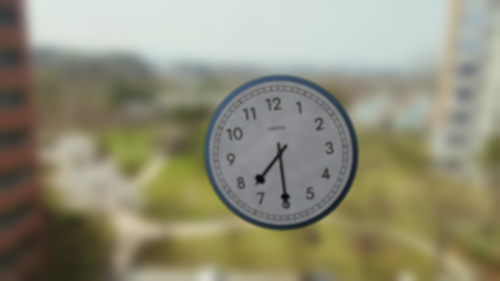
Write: {"hour": 7, "minute": 30}
